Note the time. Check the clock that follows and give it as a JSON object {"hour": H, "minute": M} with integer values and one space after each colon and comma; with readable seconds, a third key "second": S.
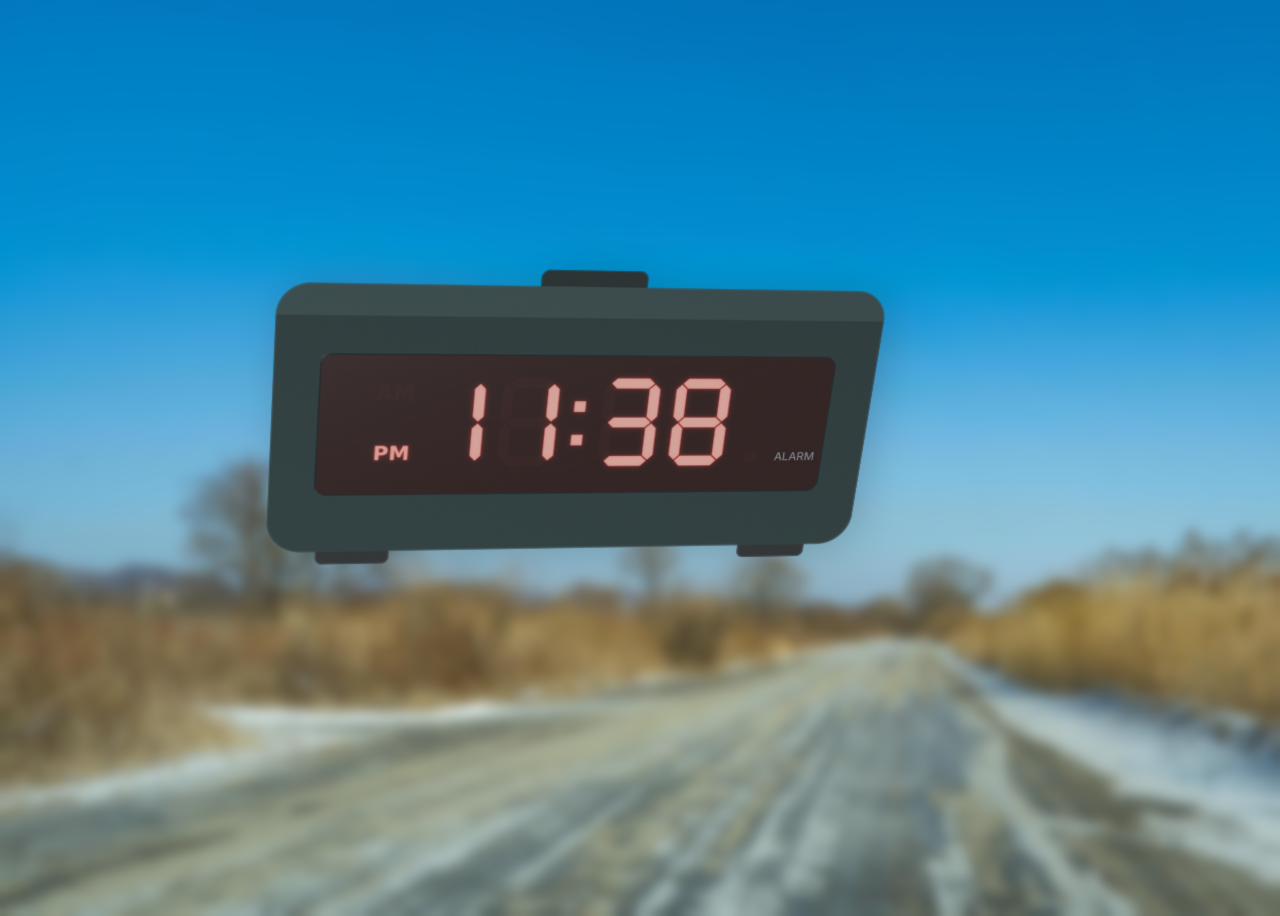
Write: {"hour": 11, "minute": 38}
